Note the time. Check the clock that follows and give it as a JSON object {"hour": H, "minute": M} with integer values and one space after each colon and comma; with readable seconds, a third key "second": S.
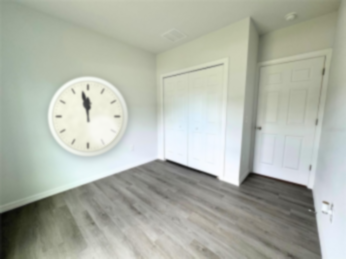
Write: {"hour": 11, "minute": 58}
